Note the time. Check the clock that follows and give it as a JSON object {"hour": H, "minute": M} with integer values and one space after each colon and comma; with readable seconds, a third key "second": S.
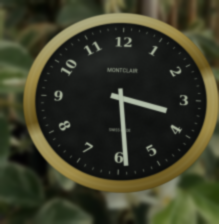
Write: {"hour": 3, "minute": 29}
